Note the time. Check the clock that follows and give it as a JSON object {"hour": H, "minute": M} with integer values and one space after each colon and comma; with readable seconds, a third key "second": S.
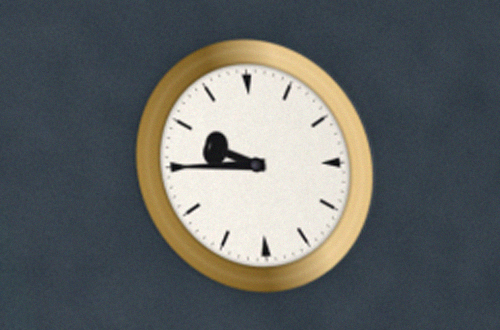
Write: {"hour": 9, "minute": 45}
